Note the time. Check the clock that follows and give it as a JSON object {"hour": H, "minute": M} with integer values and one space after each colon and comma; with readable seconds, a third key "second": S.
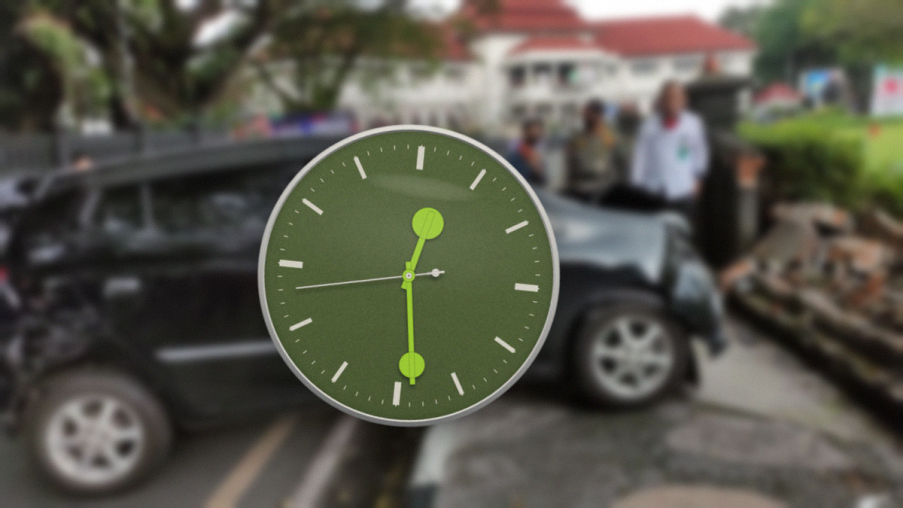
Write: {"hour": 12, "minute": 28, "second": 43}
